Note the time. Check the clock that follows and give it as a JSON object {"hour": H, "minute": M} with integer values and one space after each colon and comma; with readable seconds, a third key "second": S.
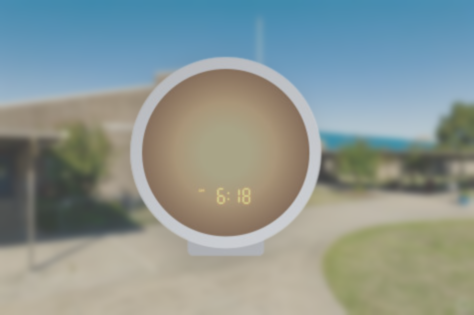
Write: {"hour": 6, "minute": 18}
